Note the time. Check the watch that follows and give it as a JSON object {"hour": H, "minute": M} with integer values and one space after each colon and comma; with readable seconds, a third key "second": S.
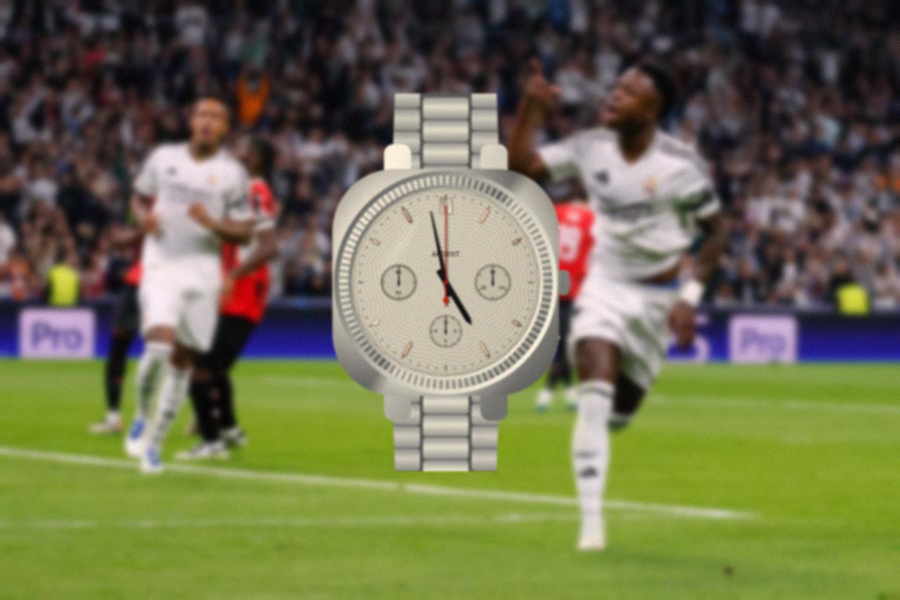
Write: {"hour": 4, "minute": 58}
